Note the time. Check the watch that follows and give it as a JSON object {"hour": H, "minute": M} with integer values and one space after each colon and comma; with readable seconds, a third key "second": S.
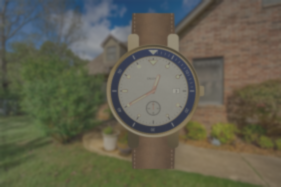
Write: {"hour": 12, "minute": 40}
